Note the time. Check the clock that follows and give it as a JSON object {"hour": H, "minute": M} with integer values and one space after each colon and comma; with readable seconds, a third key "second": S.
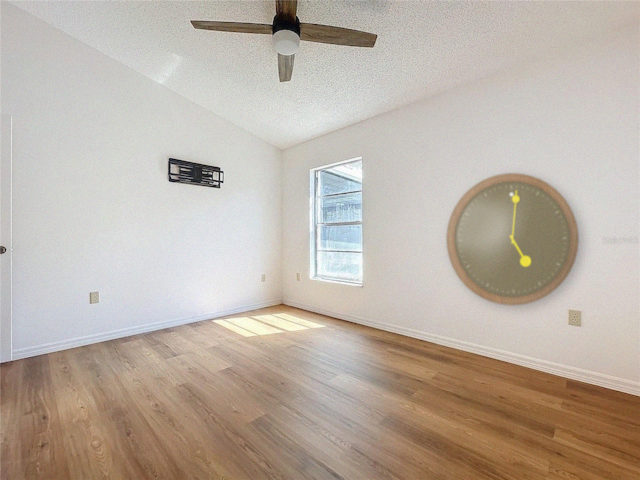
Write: {"hour": 5, "minute": 1}
